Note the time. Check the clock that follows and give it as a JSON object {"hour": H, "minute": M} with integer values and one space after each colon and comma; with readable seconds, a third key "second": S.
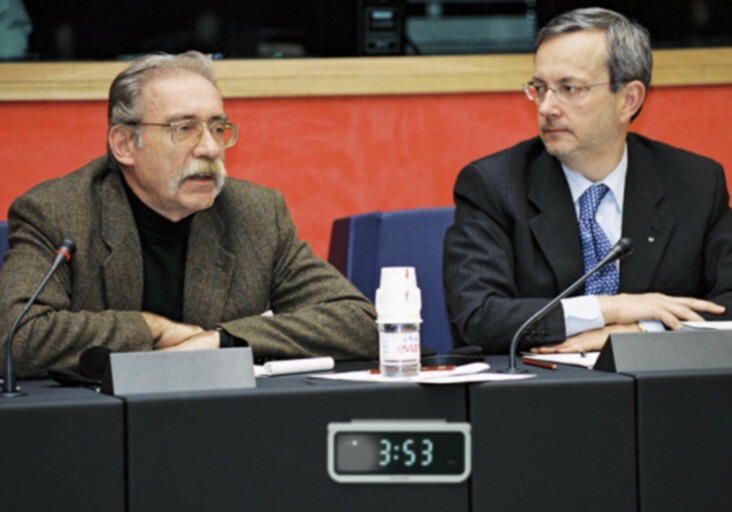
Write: {"hour": 3, "minute": 53}
